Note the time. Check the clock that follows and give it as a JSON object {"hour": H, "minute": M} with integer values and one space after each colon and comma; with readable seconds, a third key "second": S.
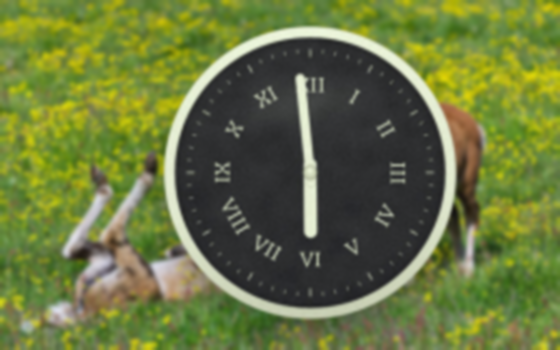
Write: {"hour": 5, "minute": 59}
